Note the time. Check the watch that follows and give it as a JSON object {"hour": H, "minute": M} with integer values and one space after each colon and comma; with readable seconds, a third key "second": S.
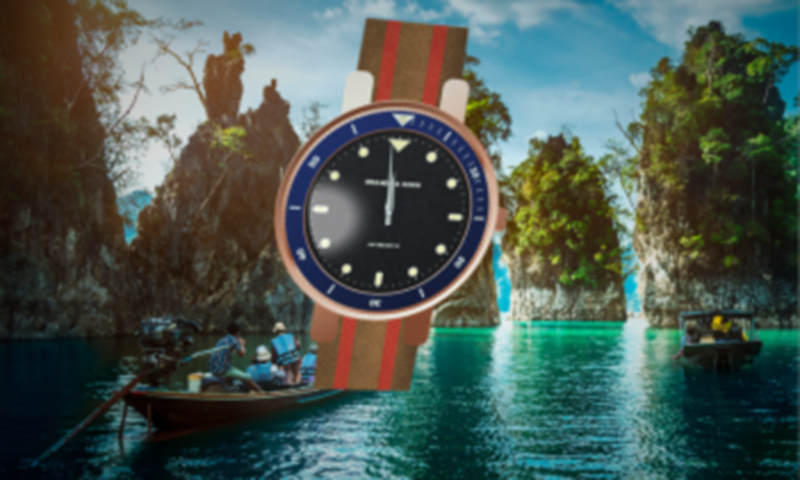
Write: {"hour": 11, "minute": 59}
